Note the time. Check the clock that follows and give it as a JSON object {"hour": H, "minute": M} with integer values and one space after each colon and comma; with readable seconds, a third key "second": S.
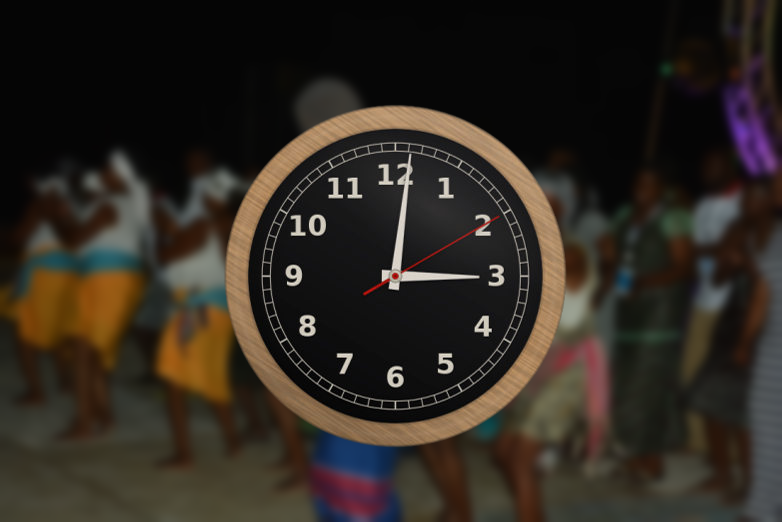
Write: {"hour": 3, "minute": 1, "second": 10}
